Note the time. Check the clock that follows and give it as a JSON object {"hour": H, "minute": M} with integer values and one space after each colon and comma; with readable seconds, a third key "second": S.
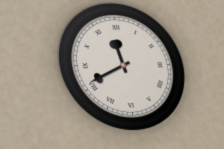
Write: {"hour": 11, "minute": 41}
